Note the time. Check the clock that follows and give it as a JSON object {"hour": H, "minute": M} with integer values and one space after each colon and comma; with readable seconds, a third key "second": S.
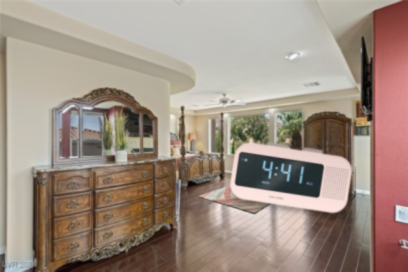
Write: {"hour": 4, "minute": 41}
